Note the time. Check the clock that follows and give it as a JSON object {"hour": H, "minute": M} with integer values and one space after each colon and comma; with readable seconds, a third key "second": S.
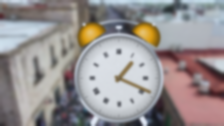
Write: {"hour": 1, "minute": 19}
